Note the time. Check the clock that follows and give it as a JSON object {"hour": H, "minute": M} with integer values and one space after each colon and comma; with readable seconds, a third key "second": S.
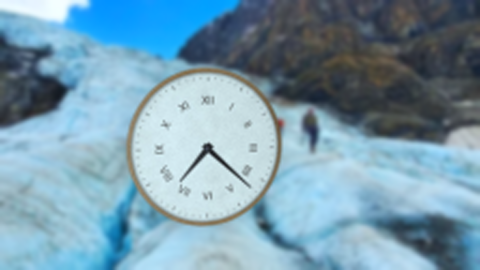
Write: {"hour": 7, "minute": 22}
